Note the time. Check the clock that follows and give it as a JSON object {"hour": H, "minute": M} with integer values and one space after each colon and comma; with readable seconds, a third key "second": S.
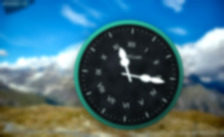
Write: {"hour": 11, "minute": 16}
